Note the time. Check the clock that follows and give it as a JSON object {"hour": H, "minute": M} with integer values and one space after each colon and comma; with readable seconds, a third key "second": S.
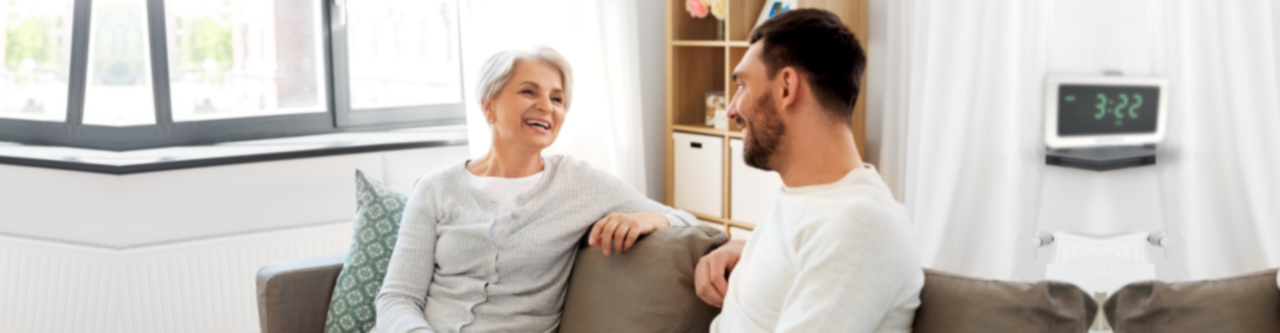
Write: {"hour": 3, "minute": 22}
